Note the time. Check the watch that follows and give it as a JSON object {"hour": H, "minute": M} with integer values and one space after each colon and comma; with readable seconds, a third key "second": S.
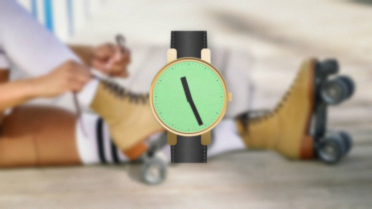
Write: {"hour": 11, "minute": 26}
